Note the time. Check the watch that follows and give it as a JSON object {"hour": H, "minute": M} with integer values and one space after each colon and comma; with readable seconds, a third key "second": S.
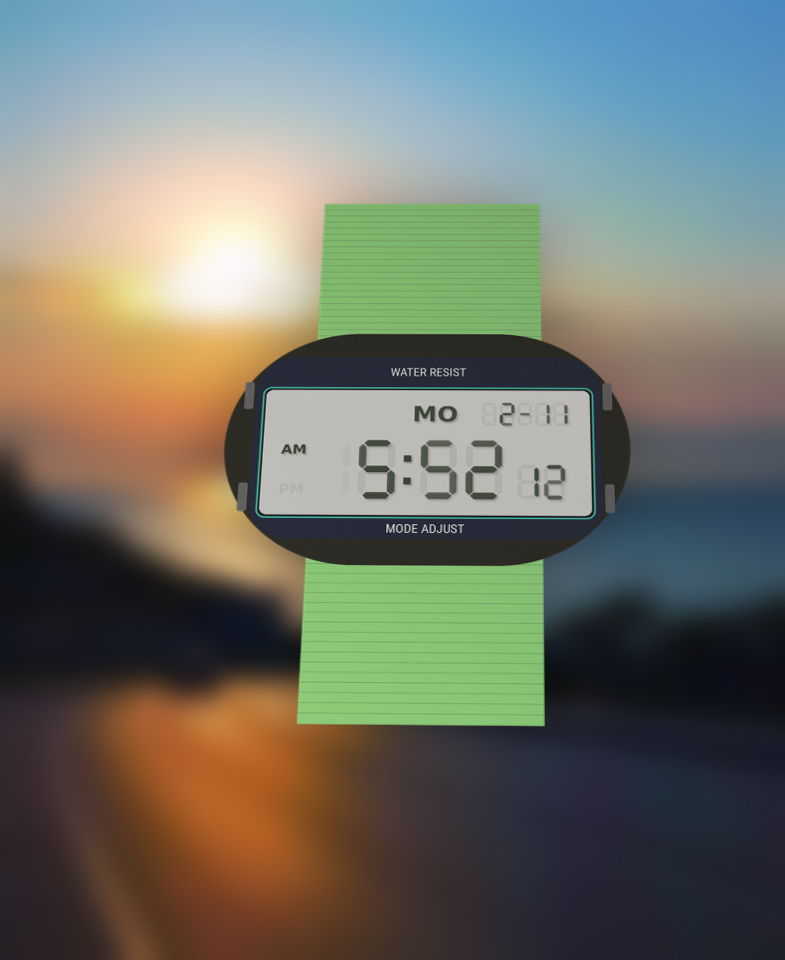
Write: {"hour": 5, "minute": 52, "second": 12}
